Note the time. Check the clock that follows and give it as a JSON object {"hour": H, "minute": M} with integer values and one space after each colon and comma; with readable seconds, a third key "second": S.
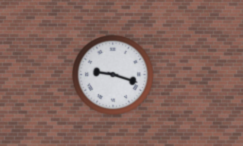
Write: {"hour": 9, "minute": 18}
